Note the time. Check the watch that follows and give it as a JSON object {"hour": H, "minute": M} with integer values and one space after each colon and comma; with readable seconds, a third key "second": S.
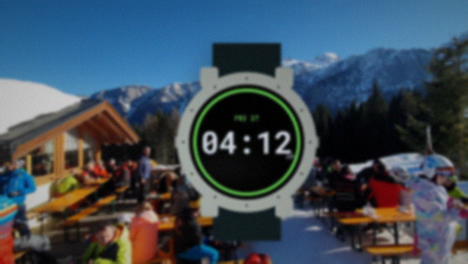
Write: {"hour": 4, "minute": 12}
